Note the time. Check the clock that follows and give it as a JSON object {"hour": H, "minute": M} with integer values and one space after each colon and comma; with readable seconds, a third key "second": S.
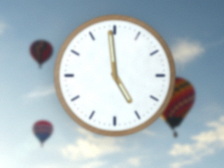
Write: {"hour": 4, "minute": 59}
